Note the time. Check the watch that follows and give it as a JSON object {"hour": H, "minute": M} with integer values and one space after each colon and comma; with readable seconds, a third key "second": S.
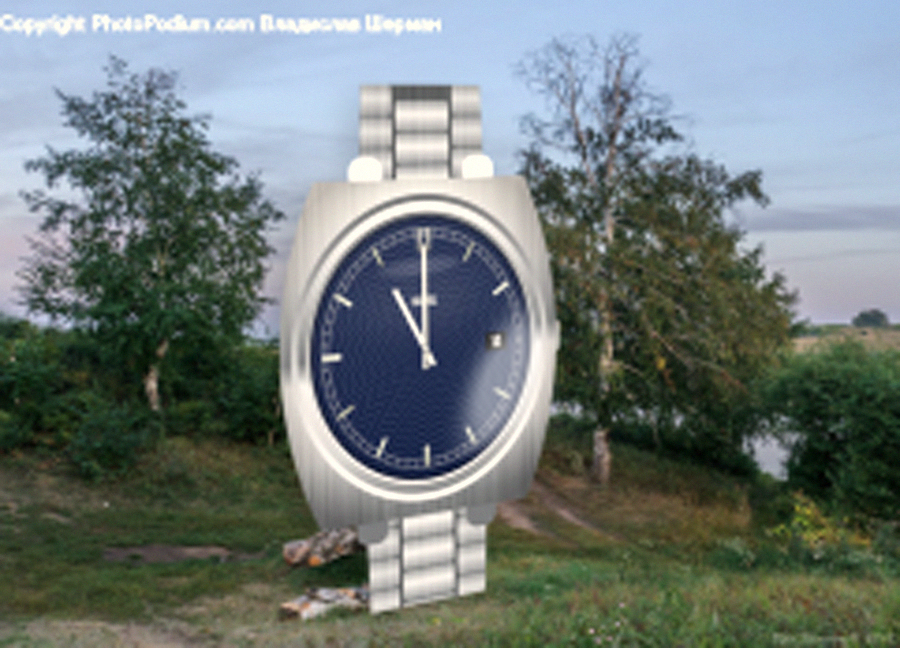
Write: {"hour": 11, "minute": 0}
